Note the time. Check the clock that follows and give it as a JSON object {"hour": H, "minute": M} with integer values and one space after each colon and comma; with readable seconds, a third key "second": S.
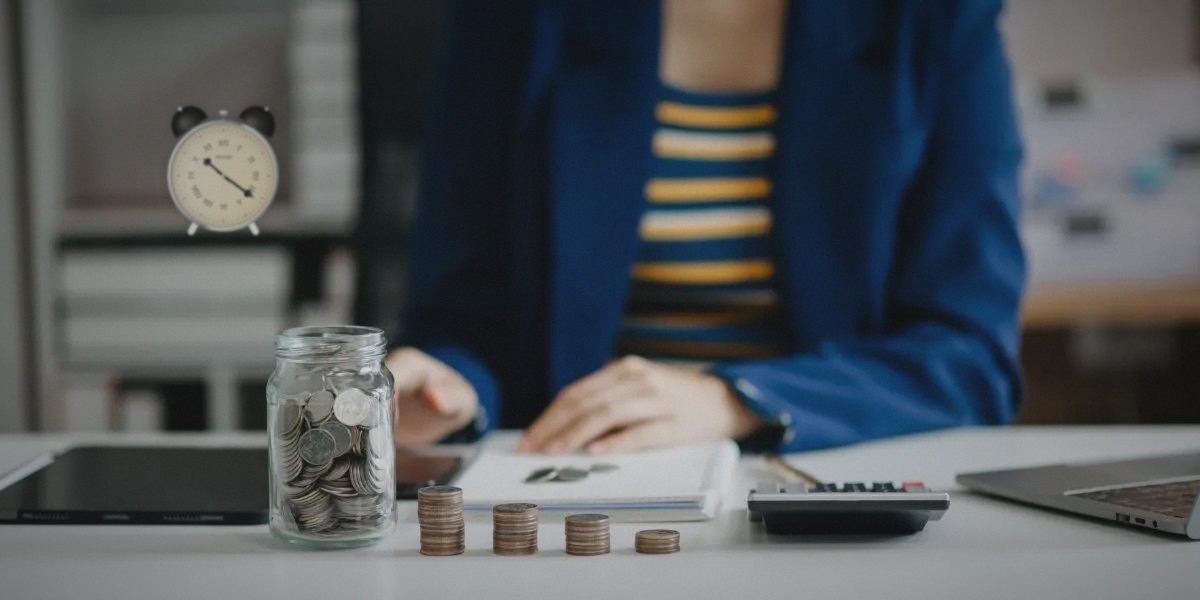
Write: {"hour": 10, "minute": 21}
